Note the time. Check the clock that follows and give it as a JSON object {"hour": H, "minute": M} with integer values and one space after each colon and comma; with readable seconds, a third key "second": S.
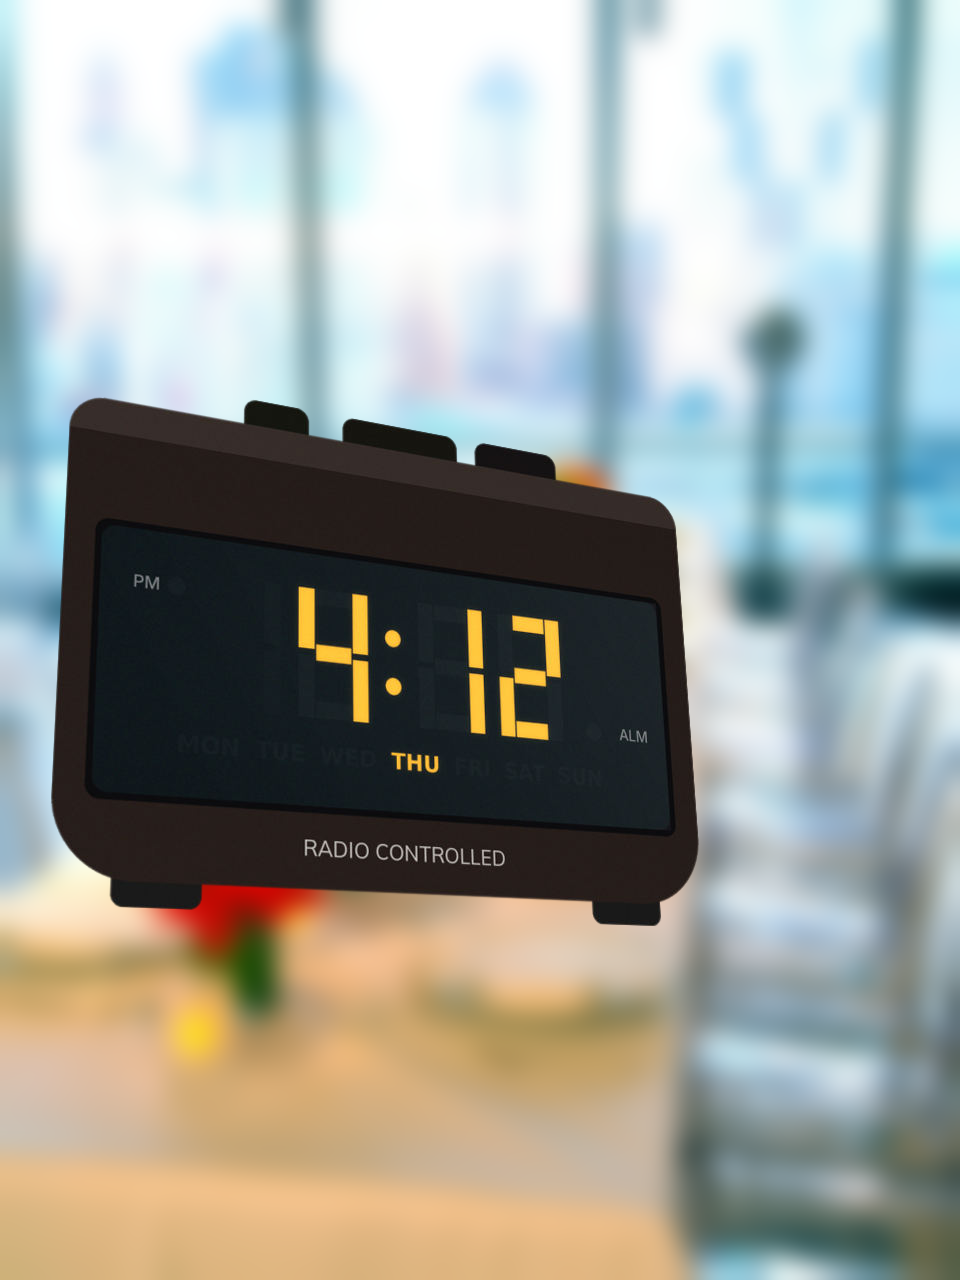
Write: {"hour": 4, "minute": 12}
